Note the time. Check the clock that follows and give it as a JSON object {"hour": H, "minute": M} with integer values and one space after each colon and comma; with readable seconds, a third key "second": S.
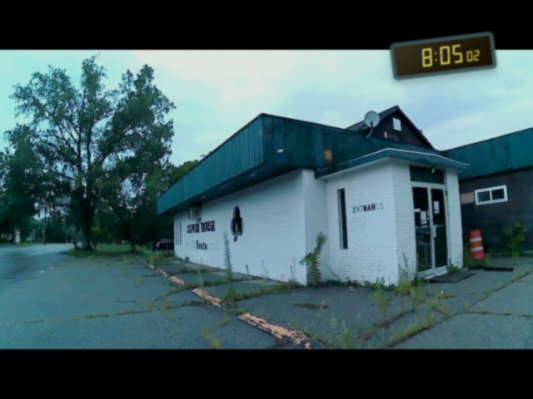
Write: {"hour": 8, "minute": 5}
